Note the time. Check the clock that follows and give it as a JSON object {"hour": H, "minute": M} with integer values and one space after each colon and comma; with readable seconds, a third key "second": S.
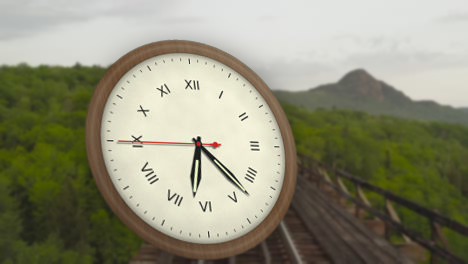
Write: {"hour": 6, "minute": 22, "second": 45}
